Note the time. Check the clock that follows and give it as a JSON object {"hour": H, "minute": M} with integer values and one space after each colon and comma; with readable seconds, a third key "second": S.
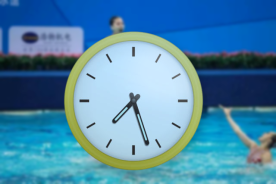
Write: {"hour": 7, "minute": 27}
